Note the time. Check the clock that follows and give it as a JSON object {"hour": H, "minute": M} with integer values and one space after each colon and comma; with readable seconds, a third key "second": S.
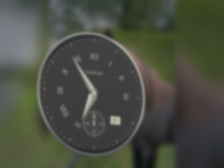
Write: {"hour": 6, "minute": 54}
